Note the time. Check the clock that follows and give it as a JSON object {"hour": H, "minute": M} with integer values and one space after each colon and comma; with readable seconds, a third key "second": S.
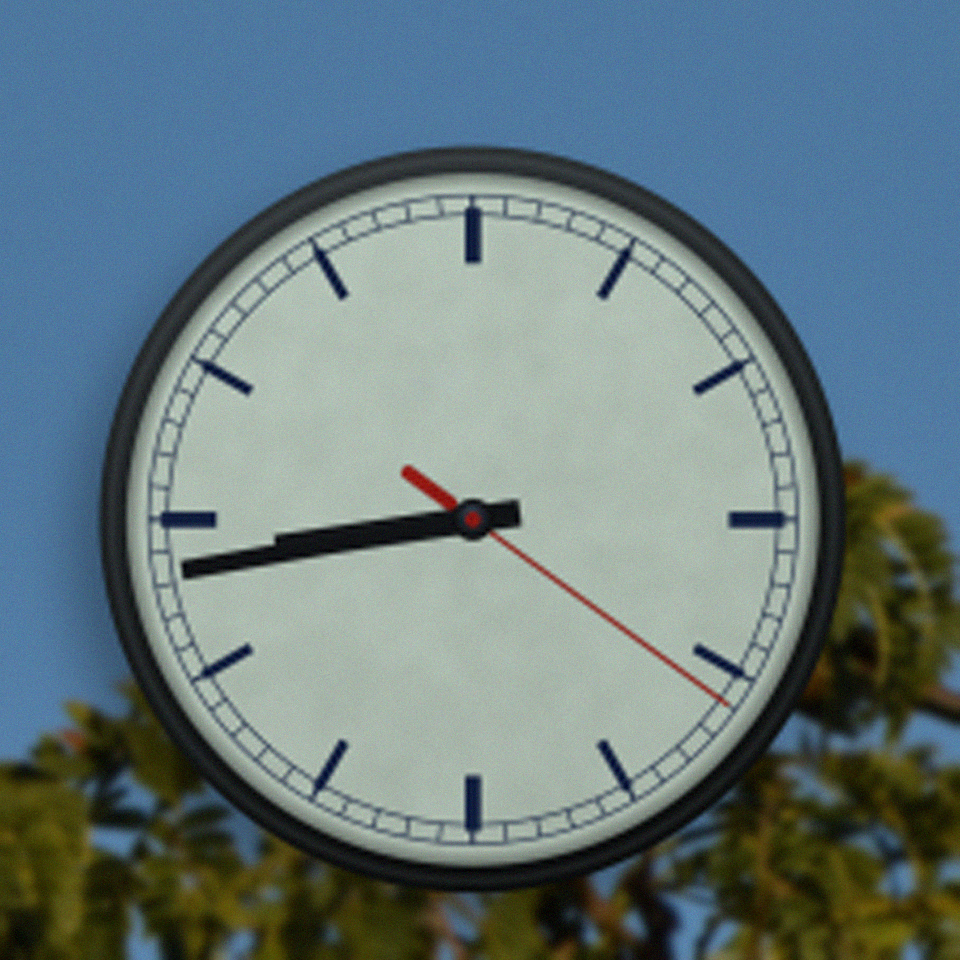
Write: {"hour": 8, "minute": 43, "second": 21}
